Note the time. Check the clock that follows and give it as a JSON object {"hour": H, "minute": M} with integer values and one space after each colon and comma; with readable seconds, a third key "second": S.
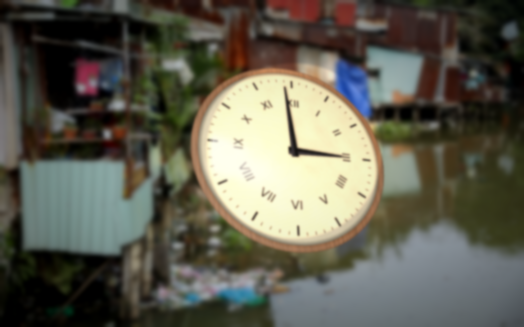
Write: {"hour": 2, "minute": 59}
